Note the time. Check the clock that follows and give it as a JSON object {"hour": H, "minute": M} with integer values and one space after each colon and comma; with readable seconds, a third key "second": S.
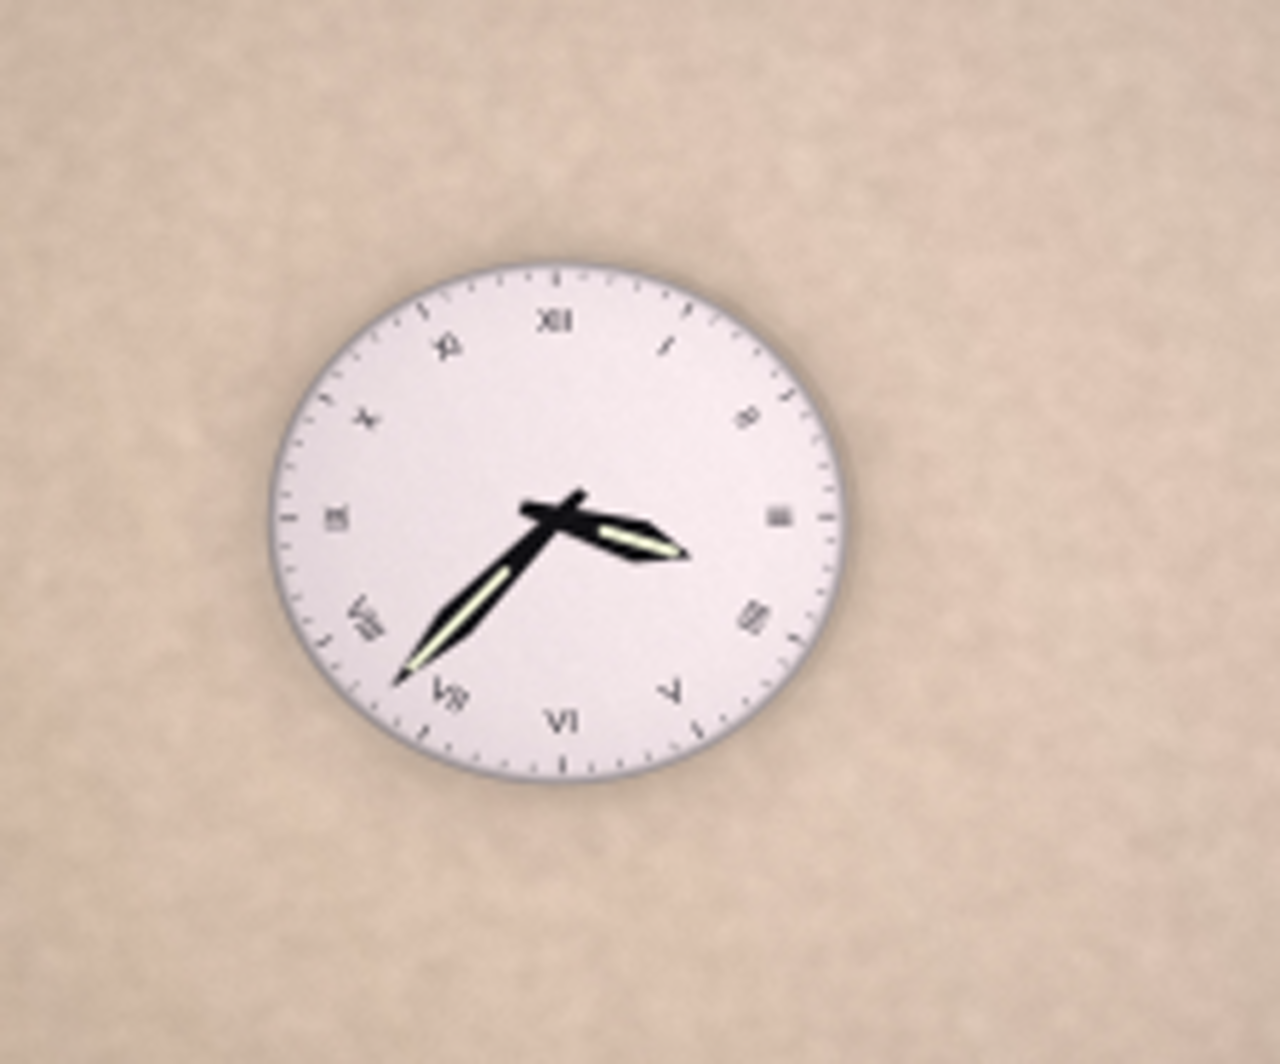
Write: {"hour": 3, "minute": 37}
